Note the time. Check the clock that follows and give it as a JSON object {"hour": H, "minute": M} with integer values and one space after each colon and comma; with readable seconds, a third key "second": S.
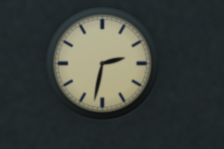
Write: {"hour": 2, "minute": 32}
